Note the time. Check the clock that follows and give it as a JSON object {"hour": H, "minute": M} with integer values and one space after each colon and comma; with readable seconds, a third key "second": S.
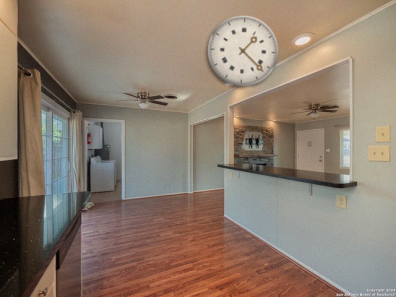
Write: {"hour": 1, "minute": 22}
